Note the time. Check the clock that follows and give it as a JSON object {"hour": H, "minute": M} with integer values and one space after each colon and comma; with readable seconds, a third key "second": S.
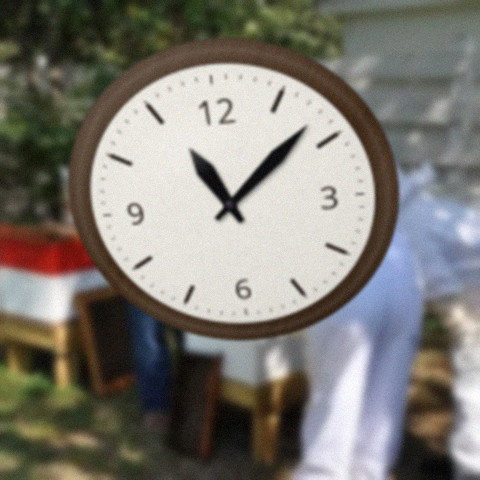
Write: {"hour": 11, "minute": 8}
